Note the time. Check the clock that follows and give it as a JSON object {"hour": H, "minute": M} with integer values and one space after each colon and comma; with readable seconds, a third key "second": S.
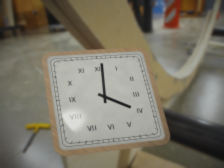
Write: {"hour": 4, "minute": 1}
